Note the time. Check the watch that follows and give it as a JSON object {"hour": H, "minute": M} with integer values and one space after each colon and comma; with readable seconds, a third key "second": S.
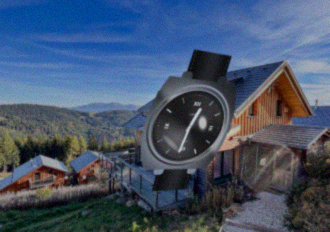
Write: {"hour": 12, "minute": 31}
